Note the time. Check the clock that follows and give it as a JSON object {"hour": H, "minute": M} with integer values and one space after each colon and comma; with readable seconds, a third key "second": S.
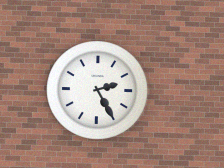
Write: {"hour": 2, "minute": 25}
